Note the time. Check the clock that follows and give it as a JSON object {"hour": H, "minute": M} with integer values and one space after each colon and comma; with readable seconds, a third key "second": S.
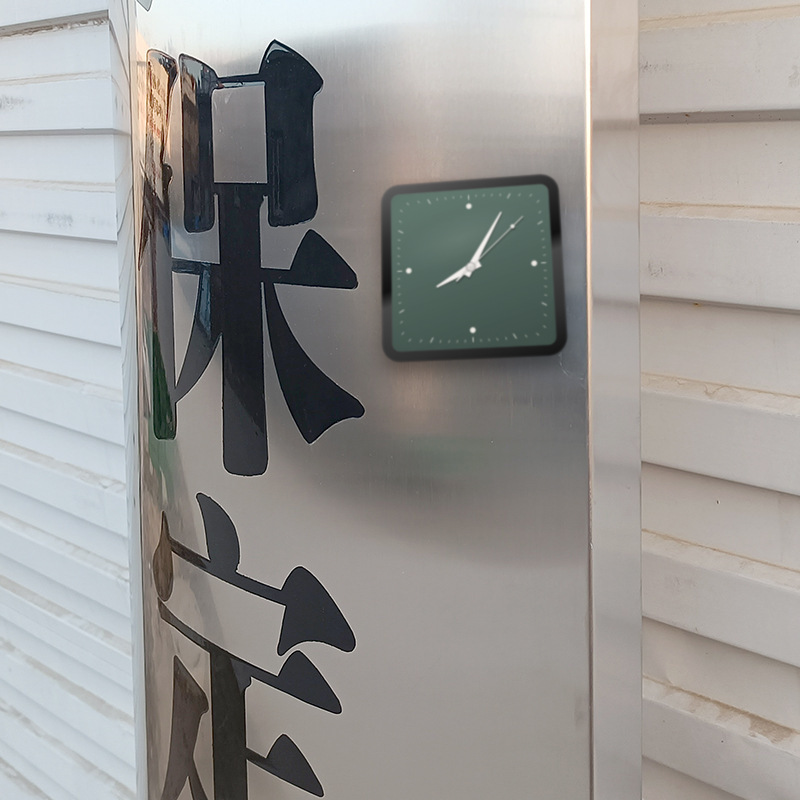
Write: {"hour": 8, "minute": 5, "second": 8}
